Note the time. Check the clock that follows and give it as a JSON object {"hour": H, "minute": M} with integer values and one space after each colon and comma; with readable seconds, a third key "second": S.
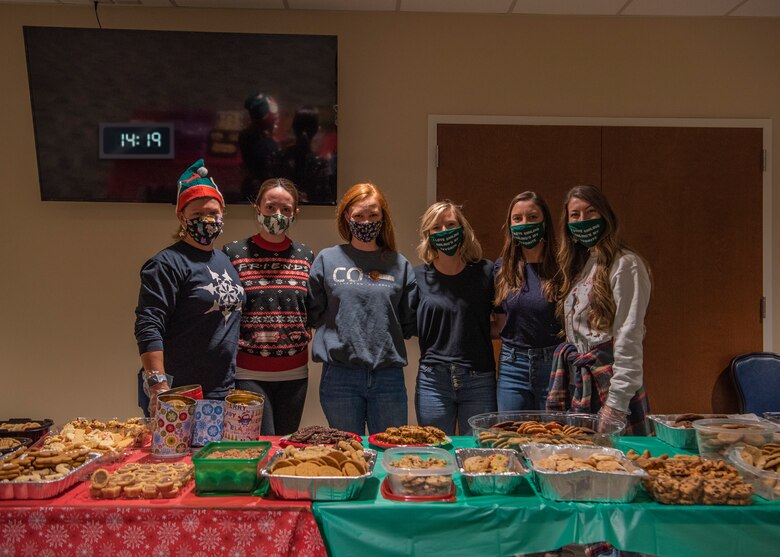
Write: {"hour": 14, "minute": 19}
